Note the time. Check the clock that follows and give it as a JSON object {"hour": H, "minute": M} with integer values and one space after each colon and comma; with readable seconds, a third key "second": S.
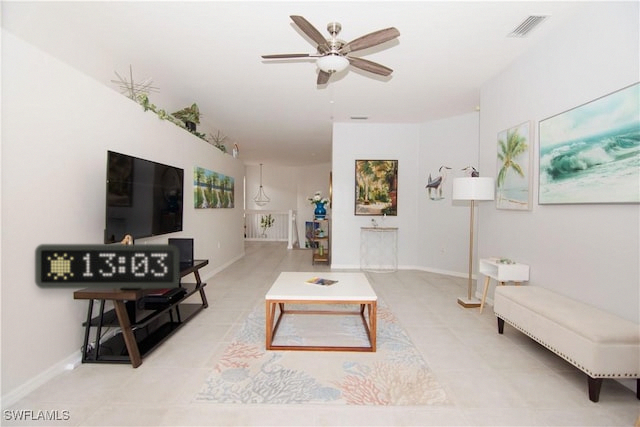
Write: {"hour": 13, "minute": 3}
